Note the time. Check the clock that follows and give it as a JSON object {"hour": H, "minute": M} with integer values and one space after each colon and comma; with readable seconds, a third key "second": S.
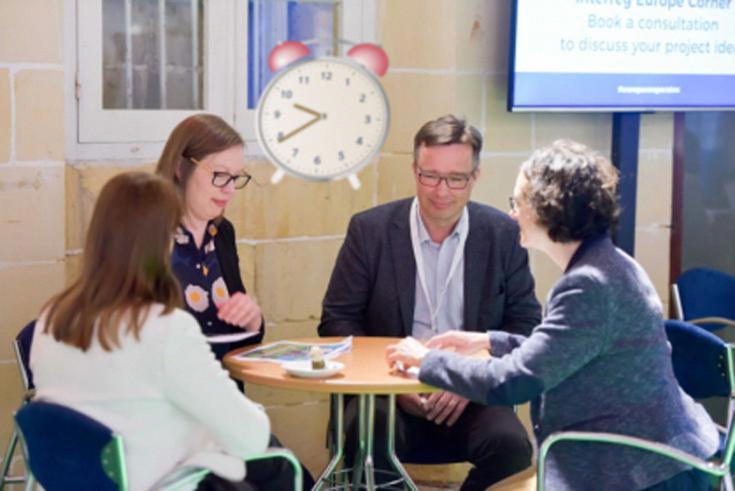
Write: {"hour": 9, "minute": 39}
